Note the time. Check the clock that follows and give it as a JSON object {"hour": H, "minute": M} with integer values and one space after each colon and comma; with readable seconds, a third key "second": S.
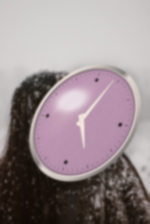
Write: {"hour": 5, "minute": 4}
